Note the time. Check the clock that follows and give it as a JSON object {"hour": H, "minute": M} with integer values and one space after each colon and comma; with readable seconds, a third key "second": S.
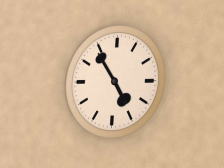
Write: {"hour": 4, "minute": 54}
